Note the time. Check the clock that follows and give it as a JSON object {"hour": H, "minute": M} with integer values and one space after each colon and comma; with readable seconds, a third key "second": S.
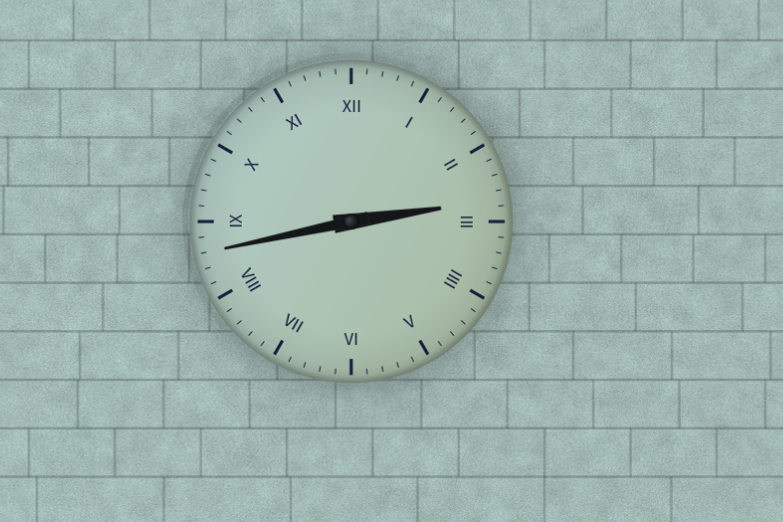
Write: {"hour": 2, "minute": 43}
